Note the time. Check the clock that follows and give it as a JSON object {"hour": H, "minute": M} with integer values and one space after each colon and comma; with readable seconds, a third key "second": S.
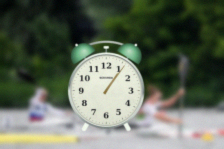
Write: {"hour": 1, "minute": 6}
